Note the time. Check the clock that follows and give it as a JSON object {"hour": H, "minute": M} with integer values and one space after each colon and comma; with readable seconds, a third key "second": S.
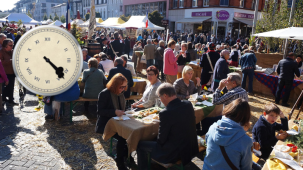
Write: {"hour": 4, "minute": 23}
